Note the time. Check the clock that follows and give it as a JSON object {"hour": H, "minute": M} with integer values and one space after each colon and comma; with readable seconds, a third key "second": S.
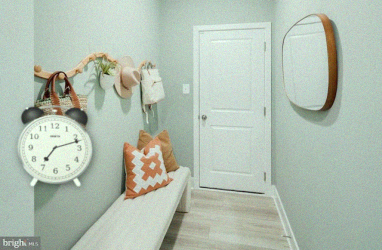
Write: {"hour": 7, "minute": 12}
